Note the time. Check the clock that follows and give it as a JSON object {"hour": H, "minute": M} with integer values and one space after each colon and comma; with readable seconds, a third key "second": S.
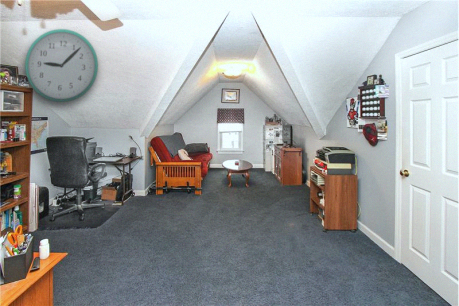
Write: {"hour": 9, "minute": 7}
